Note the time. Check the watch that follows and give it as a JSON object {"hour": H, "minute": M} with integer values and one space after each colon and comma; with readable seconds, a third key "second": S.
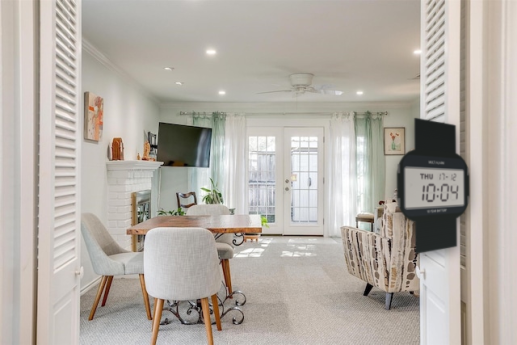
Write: {"hour": 10, "minute": 4}
